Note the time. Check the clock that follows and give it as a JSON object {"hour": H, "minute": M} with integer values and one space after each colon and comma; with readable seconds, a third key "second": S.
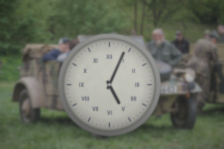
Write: {"hour": 5, "minute": 4}
